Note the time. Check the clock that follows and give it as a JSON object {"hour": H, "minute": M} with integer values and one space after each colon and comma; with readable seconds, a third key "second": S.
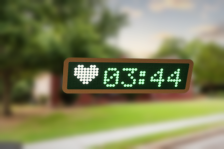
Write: {"hour": 3, "minute": 44}
